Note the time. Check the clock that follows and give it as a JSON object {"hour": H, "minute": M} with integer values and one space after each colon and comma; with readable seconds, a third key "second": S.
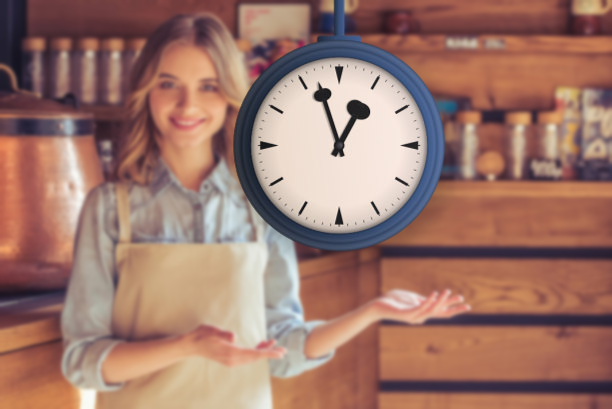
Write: {"hour": 12, "minute": 57}
